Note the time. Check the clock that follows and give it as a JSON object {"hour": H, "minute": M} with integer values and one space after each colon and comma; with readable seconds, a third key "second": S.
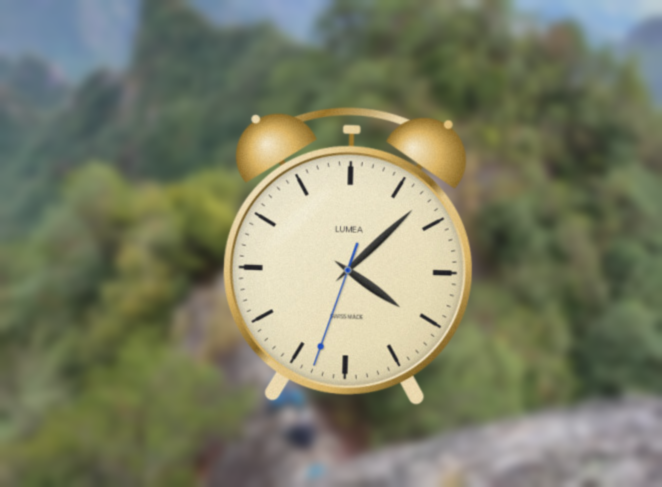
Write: {"hour": 4, "minute": 7, "second": 33}
